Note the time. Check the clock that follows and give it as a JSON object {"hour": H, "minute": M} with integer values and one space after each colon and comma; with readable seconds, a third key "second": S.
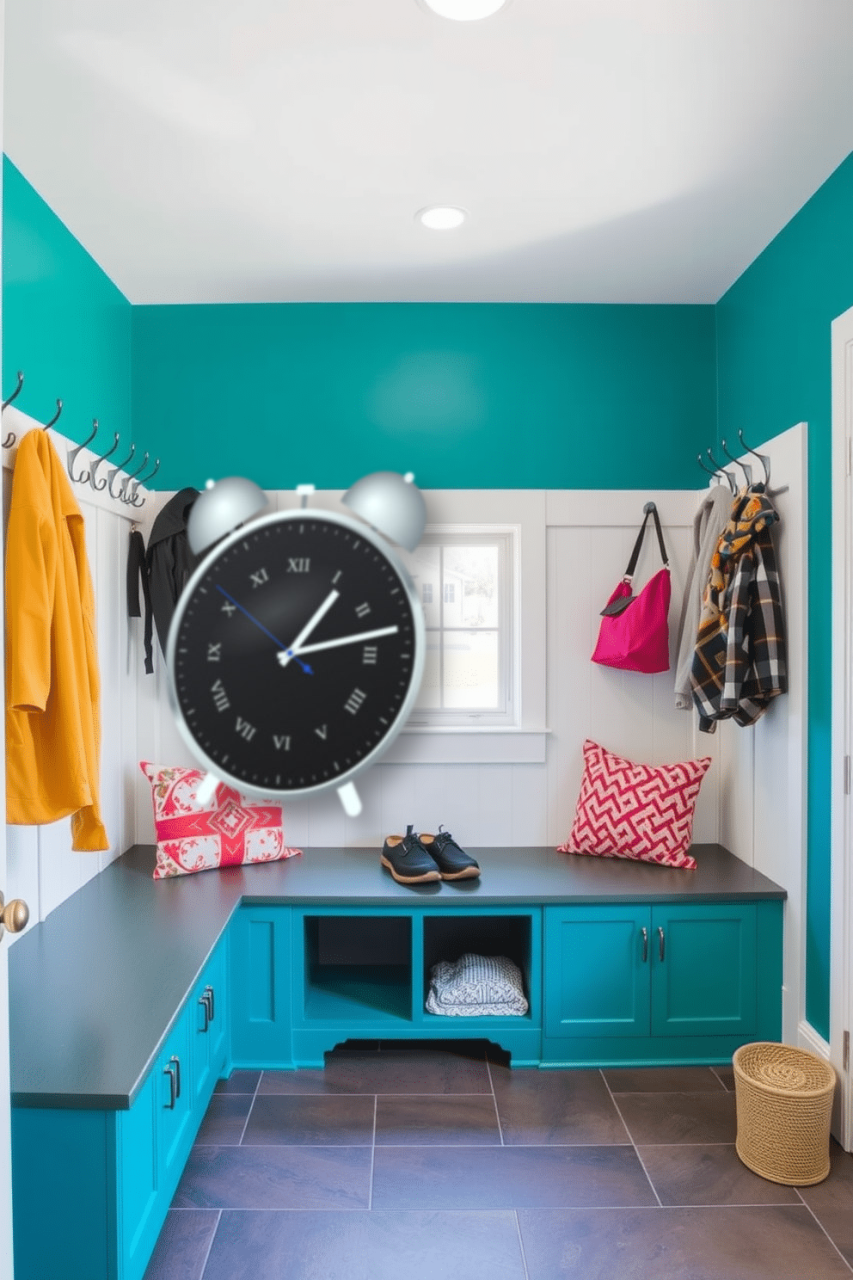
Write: {"hour": 1, "minute": 12, "second": 51}
